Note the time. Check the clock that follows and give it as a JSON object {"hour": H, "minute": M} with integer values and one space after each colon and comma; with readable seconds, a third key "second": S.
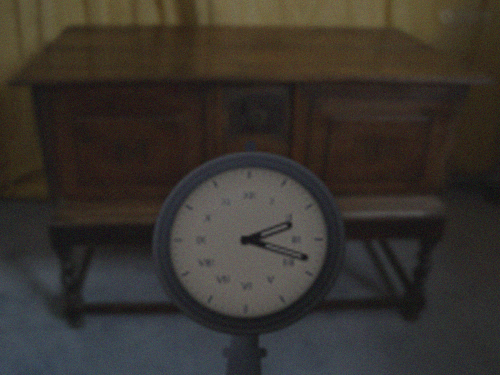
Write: {"hour": 2, "minute": 18}
